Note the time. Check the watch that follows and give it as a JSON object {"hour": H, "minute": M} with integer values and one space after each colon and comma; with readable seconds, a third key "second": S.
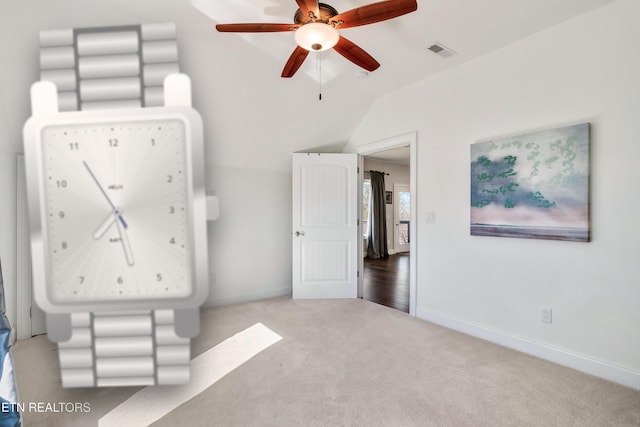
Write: {"hour": 7, "minute": 27, "second": 55}
